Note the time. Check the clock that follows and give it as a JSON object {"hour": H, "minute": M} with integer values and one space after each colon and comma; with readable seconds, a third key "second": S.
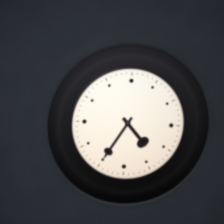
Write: {"hour": 4, "minute": 35}
